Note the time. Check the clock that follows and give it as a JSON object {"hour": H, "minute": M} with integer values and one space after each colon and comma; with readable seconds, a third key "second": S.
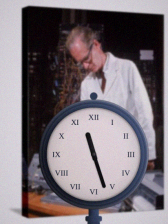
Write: {"hour": 11, "minute": 27}
